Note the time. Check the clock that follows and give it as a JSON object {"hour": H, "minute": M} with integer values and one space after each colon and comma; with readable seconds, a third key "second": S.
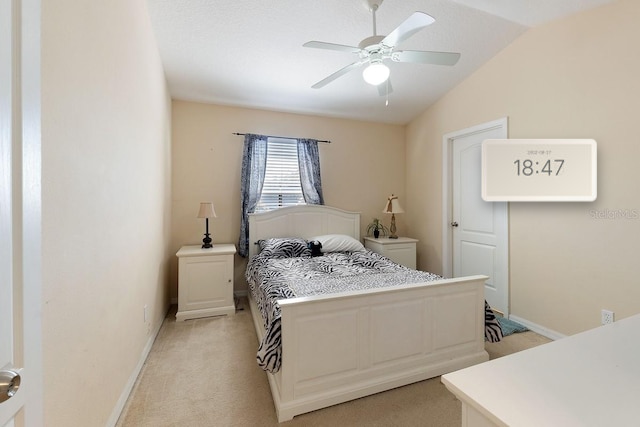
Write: {"hour": 18, "minute": 47}
